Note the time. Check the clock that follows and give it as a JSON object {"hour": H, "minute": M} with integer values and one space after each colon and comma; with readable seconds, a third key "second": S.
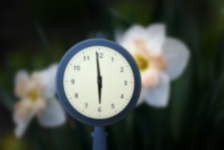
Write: {"hour": 5, "minute": 59}
